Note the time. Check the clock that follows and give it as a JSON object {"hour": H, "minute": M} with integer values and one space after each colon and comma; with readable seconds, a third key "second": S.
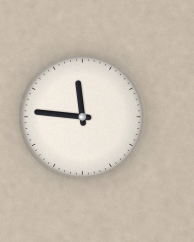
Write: {"hour": 11, "minute": 46}
